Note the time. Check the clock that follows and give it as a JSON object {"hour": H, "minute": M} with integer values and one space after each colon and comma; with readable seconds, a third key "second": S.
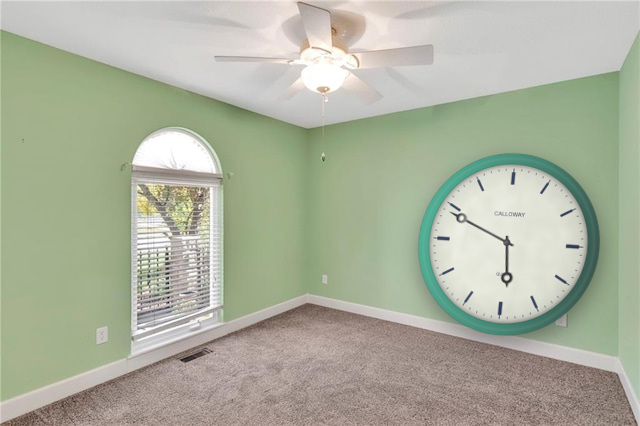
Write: {"hour": 5, "minute": 49}
